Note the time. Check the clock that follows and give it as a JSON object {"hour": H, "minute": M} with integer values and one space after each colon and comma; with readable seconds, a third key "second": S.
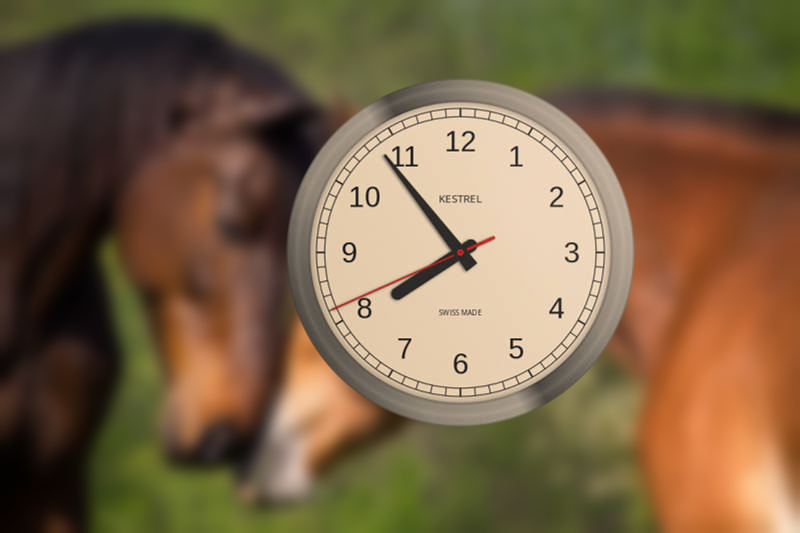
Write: {"hour": 7, "minute": 53, "second": 41}
